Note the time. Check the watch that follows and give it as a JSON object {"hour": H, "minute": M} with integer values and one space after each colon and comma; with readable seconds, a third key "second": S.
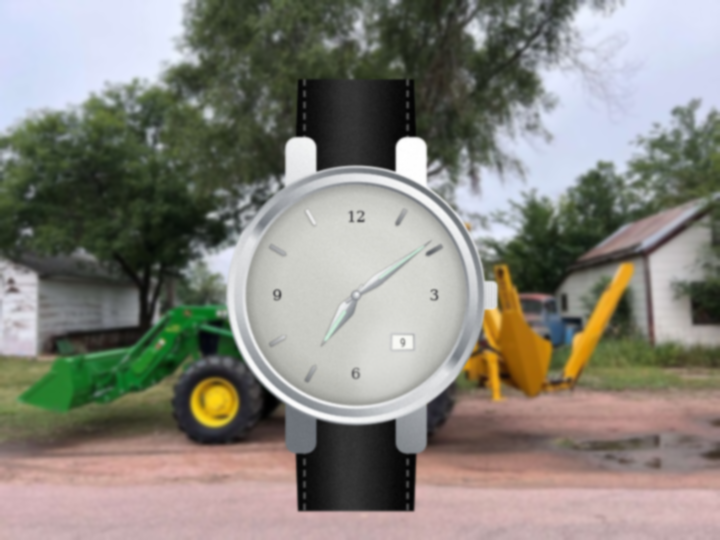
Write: {"hour": 7, "minute": 9}
